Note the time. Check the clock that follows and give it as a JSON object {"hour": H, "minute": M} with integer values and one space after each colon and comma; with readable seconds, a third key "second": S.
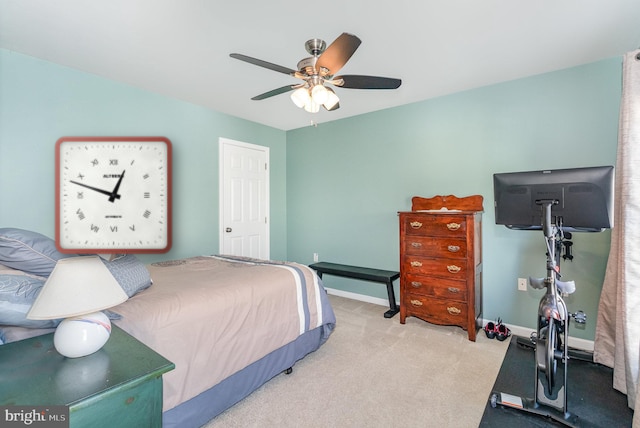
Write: {"hour": 12, "minute": 48}
